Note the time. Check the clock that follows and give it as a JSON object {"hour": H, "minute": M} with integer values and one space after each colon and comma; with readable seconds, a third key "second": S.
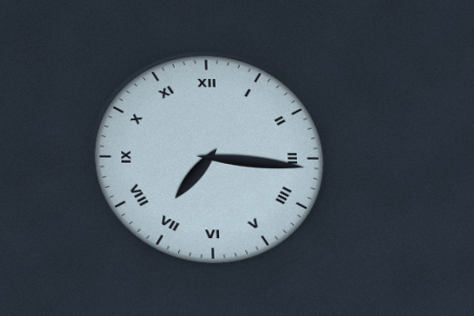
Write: {"hour": 7, "minute": 16}
